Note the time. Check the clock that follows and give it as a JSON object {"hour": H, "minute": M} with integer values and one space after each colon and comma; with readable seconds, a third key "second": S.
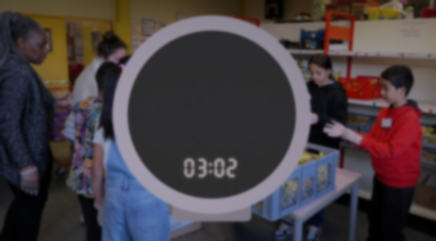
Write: {"hour": 3, "minute": 2}
